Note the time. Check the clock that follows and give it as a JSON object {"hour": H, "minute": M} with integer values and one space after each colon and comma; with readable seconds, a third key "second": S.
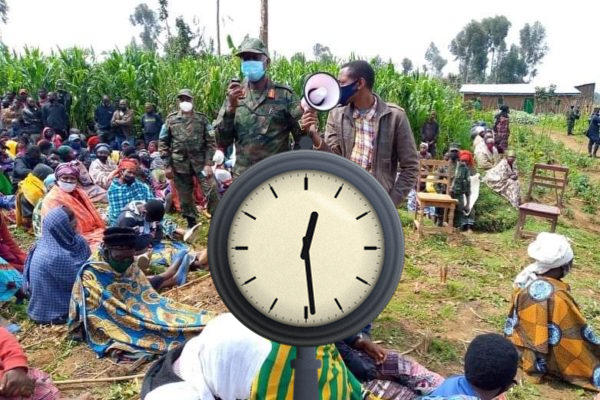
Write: {"hour": 12, "minute": 29}
